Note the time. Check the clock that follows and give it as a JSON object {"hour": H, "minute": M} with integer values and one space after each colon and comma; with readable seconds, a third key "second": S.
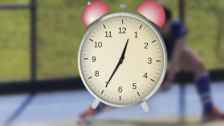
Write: {"hour": 12, "minute": 35}
